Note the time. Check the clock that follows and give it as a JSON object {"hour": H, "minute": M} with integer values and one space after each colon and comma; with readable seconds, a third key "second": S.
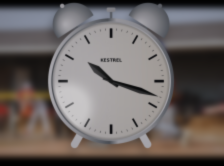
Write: {"hour": 10, "minute": 18}
